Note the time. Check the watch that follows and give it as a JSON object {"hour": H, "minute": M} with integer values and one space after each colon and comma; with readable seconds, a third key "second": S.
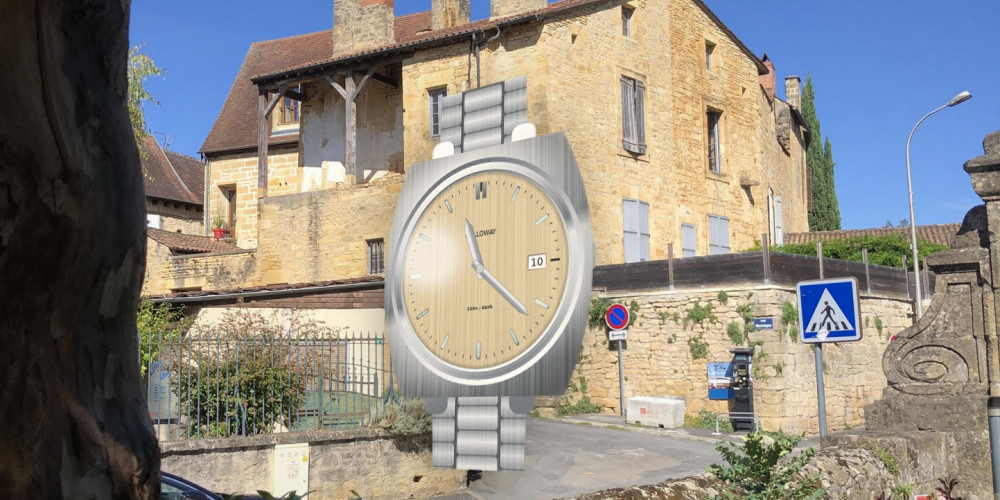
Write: {"hour": 11, "minute": 22}
